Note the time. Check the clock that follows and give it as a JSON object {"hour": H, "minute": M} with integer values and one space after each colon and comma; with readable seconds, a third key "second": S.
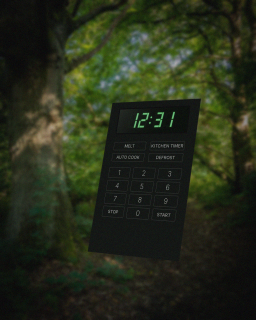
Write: {"hour": 12, "minute": 31}
